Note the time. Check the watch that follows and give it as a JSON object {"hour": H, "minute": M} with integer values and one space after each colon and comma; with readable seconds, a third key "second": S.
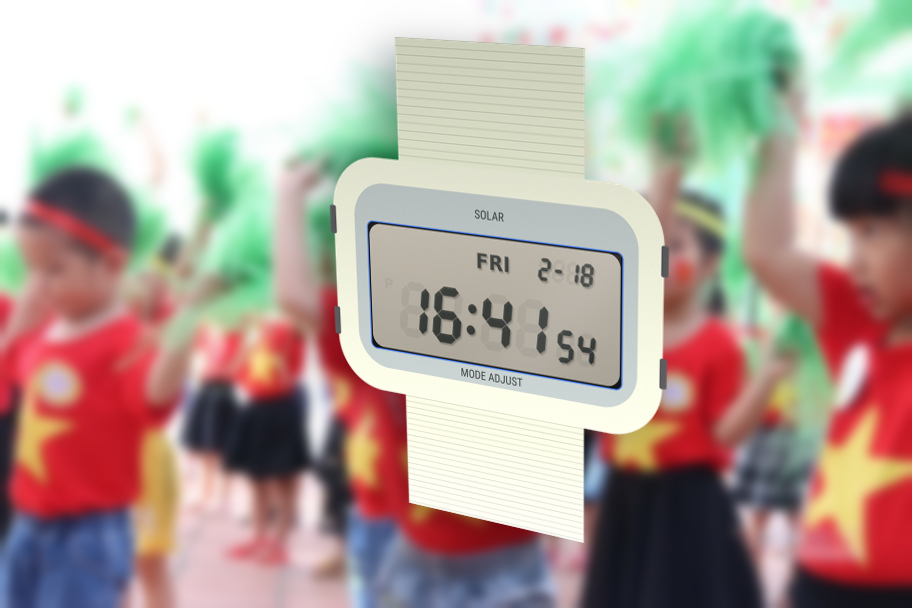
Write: {"hour": 16, "minute": 41, "second": 54}
